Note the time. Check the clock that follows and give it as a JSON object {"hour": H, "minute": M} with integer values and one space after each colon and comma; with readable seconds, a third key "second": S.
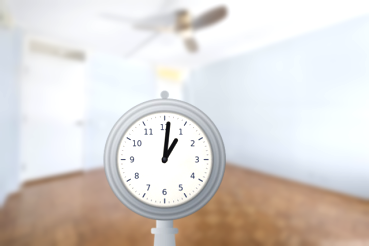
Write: {"hour": 1, "minute": 1}
